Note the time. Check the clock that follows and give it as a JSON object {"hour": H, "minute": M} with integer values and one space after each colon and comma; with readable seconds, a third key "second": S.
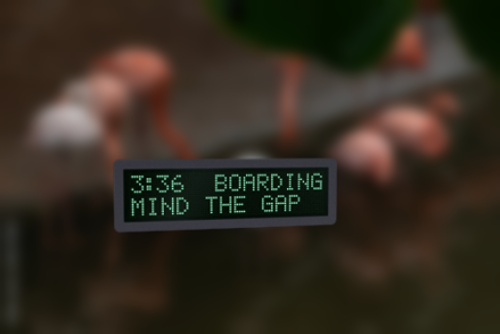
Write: {"hour": 3, "minute": 36}
